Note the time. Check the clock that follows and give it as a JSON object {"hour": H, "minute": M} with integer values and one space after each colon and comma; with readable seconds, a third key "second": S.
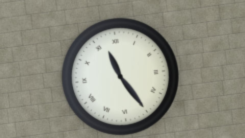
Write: {"hour": 11, "minute": 25}
